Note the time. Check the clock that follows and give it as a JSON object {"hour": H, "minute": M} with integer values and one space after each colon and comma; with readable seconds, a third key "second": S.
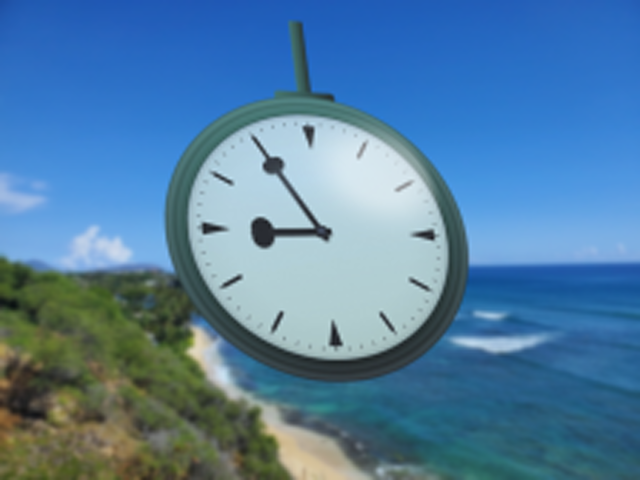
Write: {"hour": 8, "minute": 55}
